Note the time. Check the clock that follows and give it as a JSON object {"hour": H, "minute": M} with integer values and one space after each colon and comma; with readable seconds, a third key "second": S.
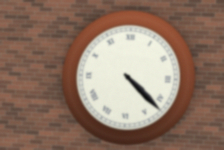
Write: {"hour": 4, "minute": 22}
